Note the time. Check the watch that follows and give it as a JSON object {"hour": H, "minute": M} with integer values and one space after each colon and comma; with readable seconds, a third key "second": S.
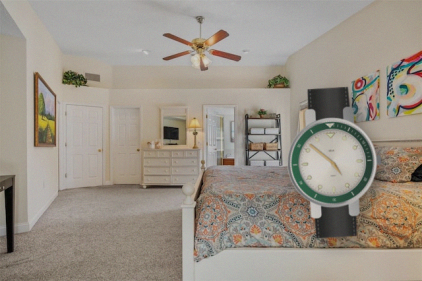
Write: {"hour": 4, "minute": 52}
